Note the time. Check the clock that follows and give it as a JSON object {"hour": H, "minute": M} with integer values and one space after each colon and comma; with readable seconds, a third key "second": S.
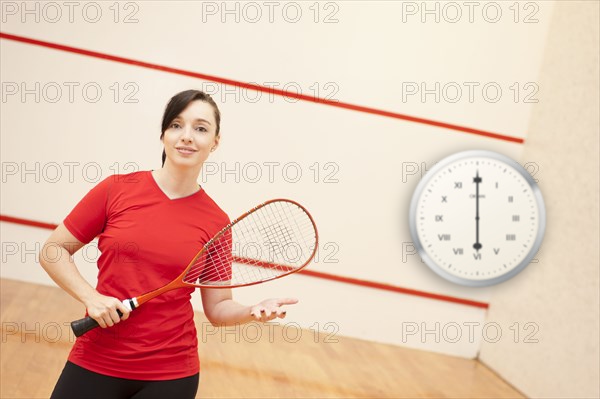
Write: {"hour": 6, "minute": 0}
